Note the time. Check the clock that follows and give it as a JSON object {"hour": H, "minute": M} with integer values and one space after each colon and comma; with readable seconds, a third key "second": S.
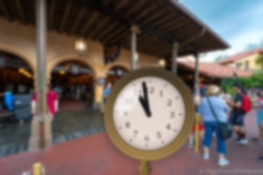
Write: {"hour": 10, "minute": 58}
